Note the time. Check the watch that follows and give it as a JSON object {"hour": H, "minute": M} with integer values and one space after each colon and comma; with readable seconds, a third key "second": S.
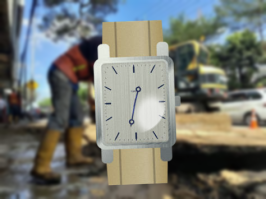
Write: {"hour": 12, "minute": 32}
